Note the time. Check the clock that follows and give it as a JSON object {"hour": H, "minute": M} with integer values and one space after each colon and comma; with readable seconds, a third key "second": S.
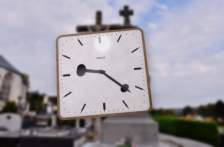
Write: {"hour": 9, "minute": 22}
